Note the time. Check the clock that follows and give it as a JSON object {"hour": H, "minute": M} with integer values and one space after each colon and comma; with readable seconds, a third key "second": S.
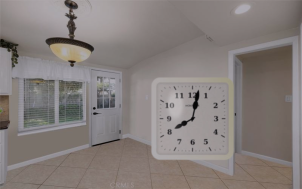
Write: {"hour": 8, "minute": 2}
